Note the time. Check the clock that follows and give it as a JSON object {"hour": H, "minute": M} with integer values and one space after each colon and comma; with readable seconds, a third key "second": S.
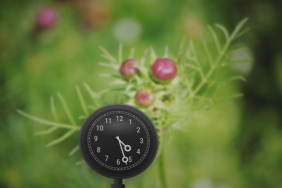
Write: {"hour": 4, "minute": 27}
